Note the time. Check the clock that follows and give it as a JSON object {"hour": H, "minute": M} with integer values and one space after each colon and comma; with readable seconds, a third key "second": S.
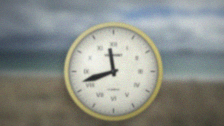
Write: {"hour": 11, "minute": 42}
